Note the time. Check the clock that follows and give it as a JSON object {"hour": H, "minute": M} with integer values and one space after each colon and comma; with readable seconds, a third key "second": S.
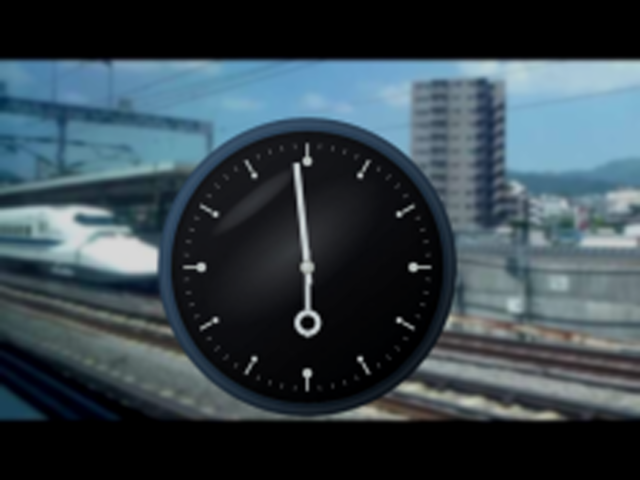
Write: {"hour": 5, "minute": 59}
